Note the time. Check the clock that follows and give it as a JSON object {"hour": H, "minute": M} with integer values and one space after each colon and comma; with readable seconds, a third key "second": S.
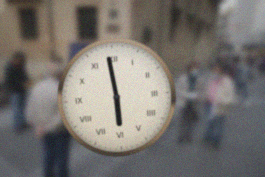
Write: {"hour": 5, "minute": 59}
